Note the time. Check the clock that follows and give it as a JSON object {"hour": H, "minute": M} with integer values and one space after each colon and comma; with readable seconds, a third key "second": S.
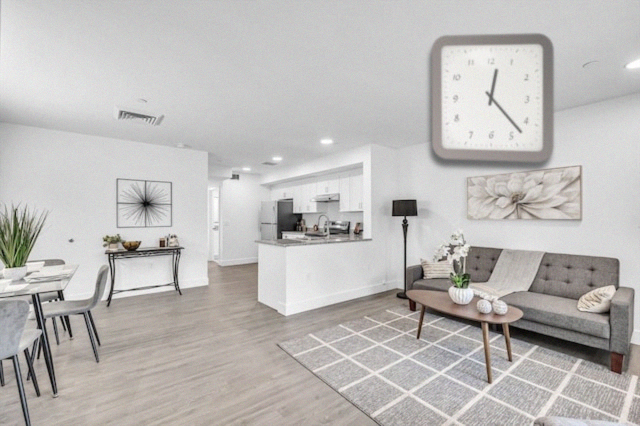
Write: {"hour": 12, "minute": 23}
